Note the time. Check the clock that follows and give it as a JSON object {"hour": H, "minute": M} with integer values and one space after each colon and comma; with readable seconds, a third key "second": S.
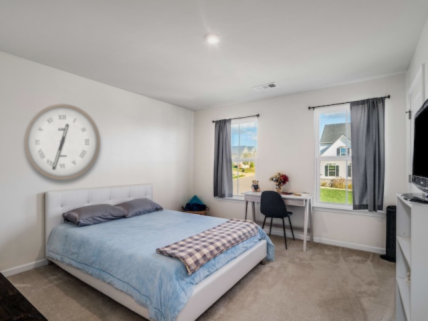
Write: {"hour": 12, "minute": 33}
